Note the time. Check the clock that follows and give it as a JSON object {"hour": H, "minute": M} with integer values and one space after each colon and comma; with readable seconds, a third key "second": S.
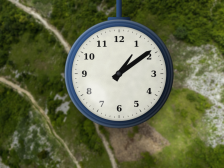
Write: {"hour": 1, "minute": 9}
